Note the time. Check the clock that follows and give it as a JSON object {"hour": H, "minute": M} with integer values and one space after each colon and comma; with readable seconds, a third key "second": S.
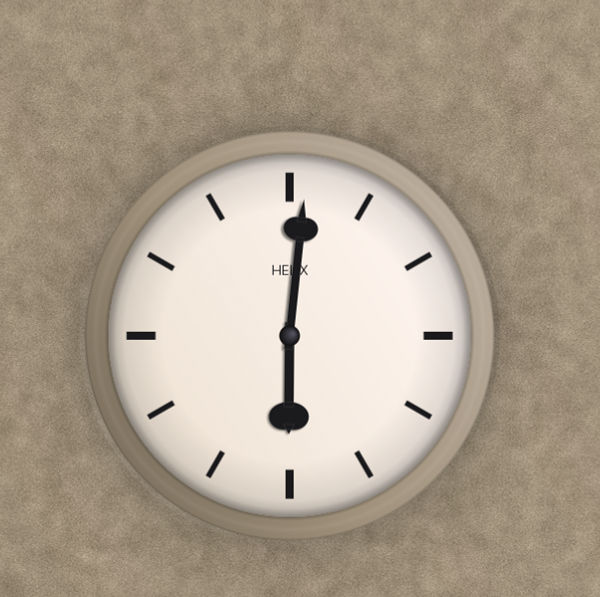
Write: {"hour": 6, "minute": 1}
